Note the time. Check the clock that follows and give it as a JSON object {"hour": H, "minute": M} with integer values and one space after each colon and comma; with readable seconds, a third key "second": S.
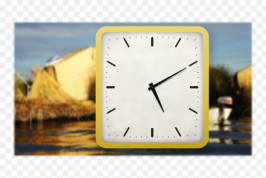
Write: {"hour": 5, "minute": 10}
